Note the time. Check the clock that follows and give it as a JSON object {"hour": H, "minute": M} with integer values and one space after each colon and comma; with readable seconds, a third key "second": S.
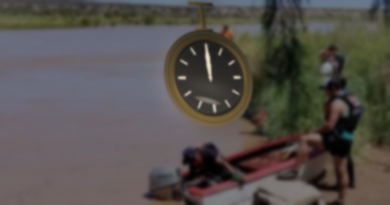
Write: {"hour": 12, "minute": 0}
